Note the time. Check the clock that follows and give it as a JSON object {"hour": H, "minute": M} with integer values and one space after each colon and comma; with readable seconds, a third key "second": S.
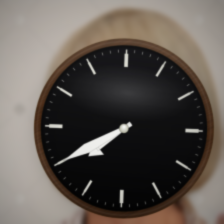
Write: {"hour": 7, "minute": 40}
